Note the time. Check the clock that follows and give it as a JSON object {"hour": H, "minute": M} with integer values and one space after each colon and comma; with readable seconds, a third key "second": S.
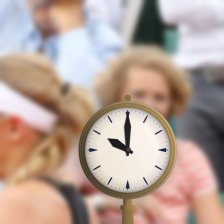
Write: {"hour": 10, "minute": 0}
